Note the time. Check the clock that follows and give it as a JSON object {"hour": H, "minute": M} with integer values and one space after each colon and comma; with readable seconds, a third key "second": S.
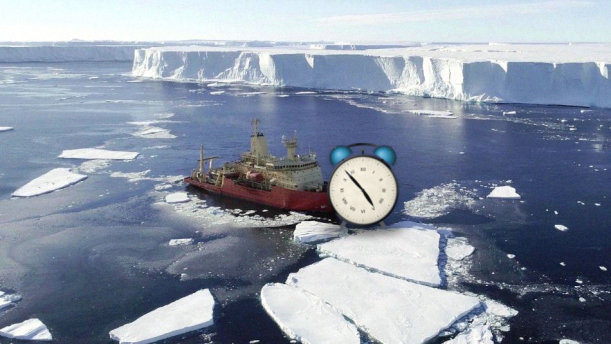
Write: {"hour": 4, "minute": 53}
